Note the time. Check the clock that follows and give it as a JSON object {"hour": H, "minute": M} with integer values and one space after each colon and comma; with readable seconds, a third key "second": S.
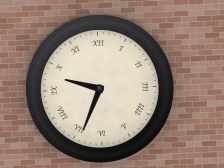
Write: {"hour": 9, "minute": 34}
